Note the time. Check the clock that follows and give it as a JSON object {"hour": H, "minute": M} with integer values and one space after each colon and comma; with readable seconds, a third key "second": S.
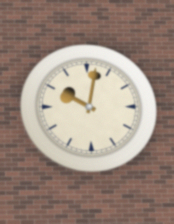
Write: {"hour": 10, "minute": 2}
